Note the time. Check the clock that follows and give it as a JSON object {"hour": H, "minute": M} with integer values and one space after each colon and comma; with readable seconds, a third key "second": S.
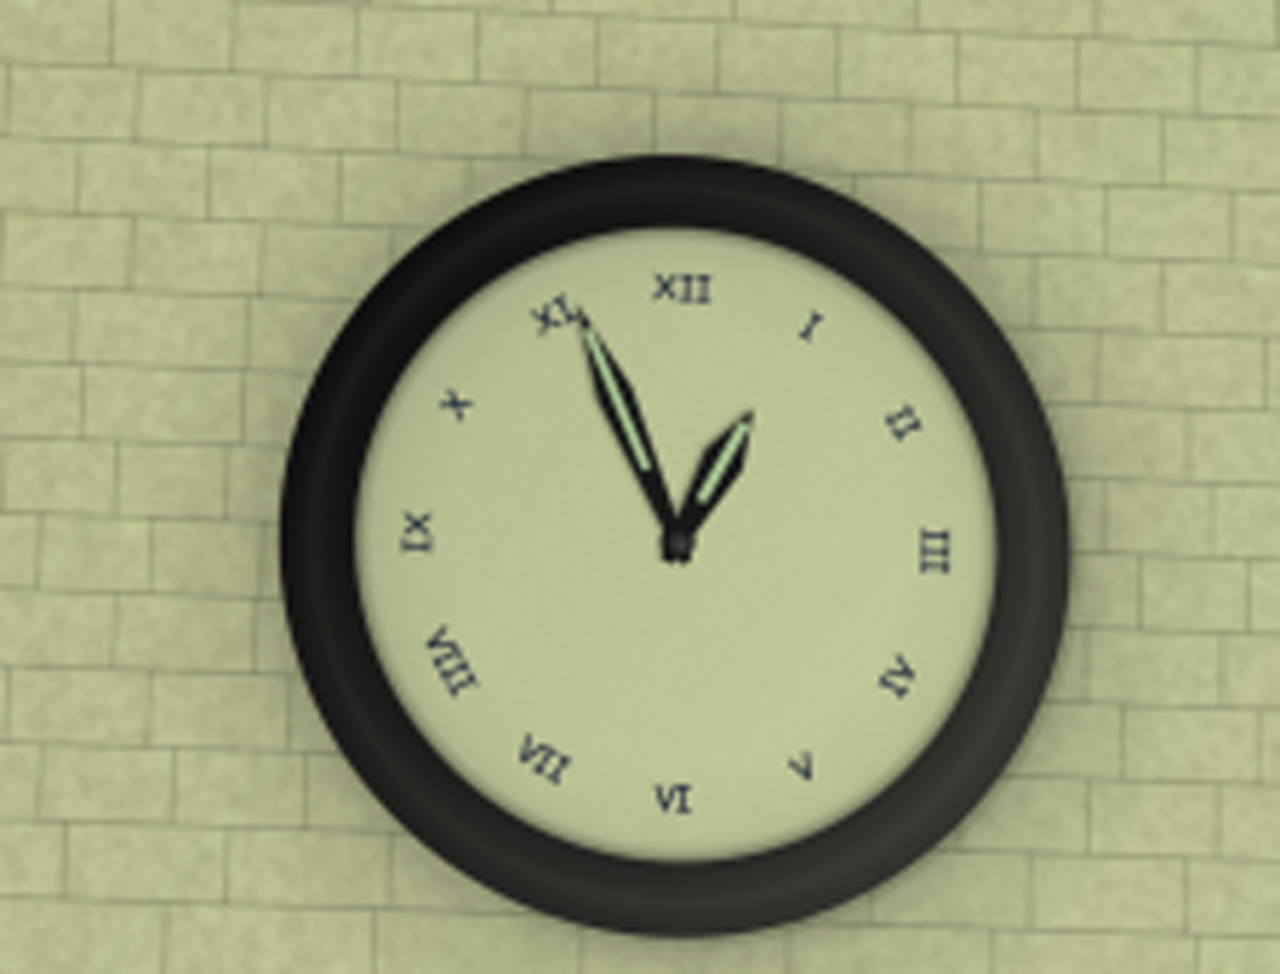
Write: {"hour": 12, "minute": 56}
